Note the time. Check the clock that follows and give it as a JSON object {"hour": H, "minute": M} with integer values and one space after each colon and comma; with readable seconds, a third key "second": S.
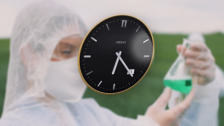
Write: {"hour": 6, "minute": 23}
